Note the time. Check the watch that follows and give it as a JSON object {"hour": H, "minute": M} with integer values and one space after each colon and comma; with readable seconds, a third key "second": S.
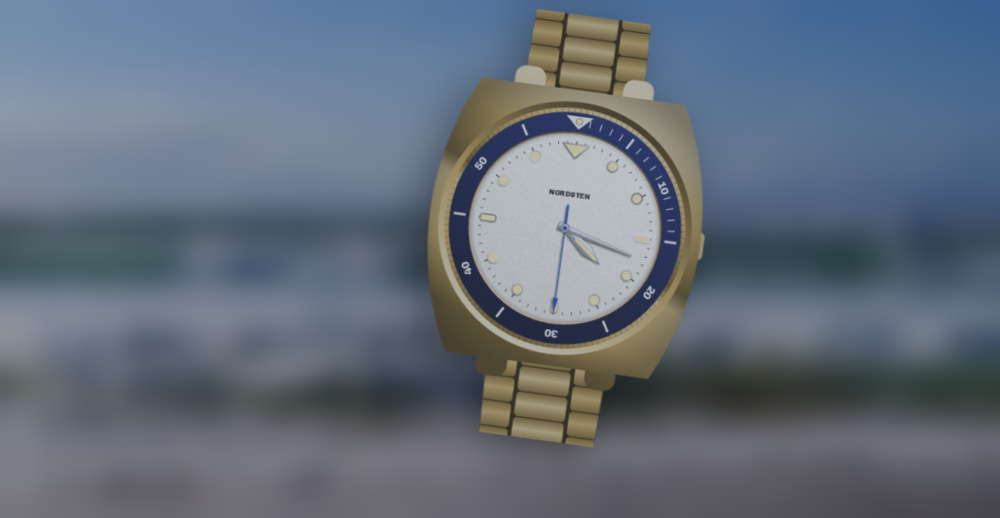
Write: {"hour": 4, "minute": 17, "second": 30}
